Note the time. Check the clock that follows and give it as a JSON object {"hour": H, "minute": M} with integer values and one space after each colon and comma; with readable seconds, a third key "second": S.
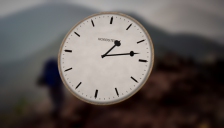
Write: {"hour": 1, "minute": 13}
